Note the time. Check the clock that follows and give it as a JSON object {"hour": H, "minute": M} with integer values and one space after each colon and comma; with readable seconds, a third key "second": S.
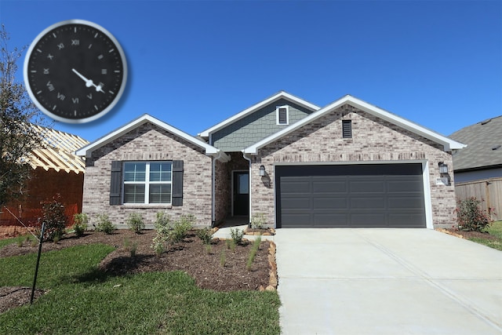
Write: {"hour": 4, "minute": 21}
